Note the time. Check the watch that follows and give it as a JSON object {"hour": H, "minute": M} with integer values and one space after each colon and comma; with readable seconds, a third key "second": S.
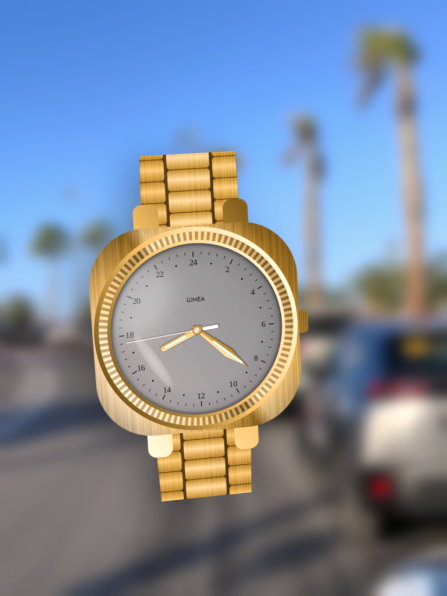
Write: {"hour": 16, "minute": 21, "second": 44}
